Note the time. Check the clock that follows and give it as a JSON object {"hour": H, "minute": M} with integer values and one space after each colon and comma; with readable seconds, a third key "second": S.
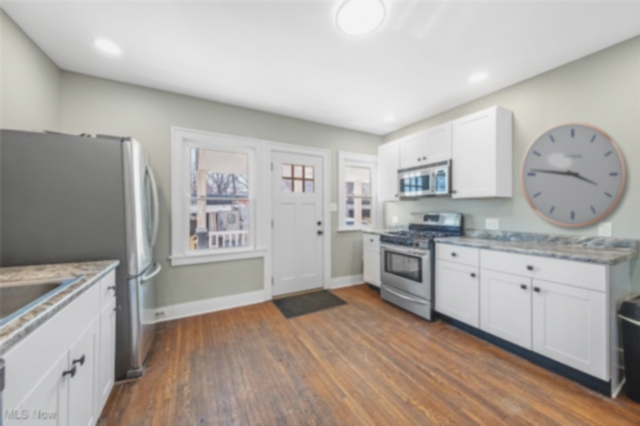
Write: {"hour": 3, "minute": 46}
